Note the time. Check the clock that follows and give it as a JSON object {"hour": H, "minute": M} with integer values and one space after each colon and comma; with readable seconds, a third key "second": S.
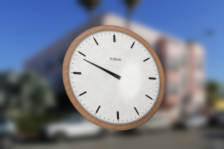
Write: {"hour": 9, "minute": 49}
